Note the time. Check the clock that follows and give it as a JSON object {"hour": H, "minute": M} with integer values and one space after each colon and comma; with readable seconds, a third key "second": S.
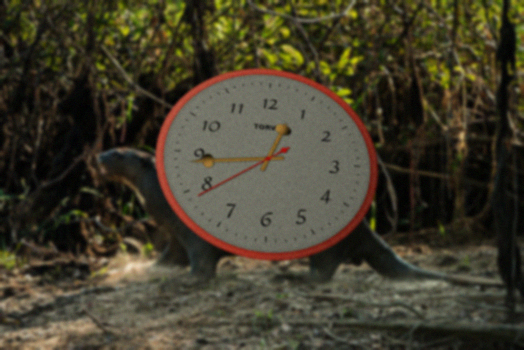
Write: {"hour": 12, "minute": 43, "second": 39}
